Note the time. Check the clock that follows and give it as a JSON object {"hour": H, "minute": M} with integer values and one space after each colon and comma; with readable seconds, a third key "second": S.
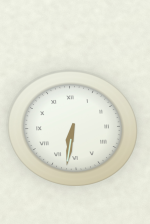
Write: {"hour": 6, "minute": 32}
